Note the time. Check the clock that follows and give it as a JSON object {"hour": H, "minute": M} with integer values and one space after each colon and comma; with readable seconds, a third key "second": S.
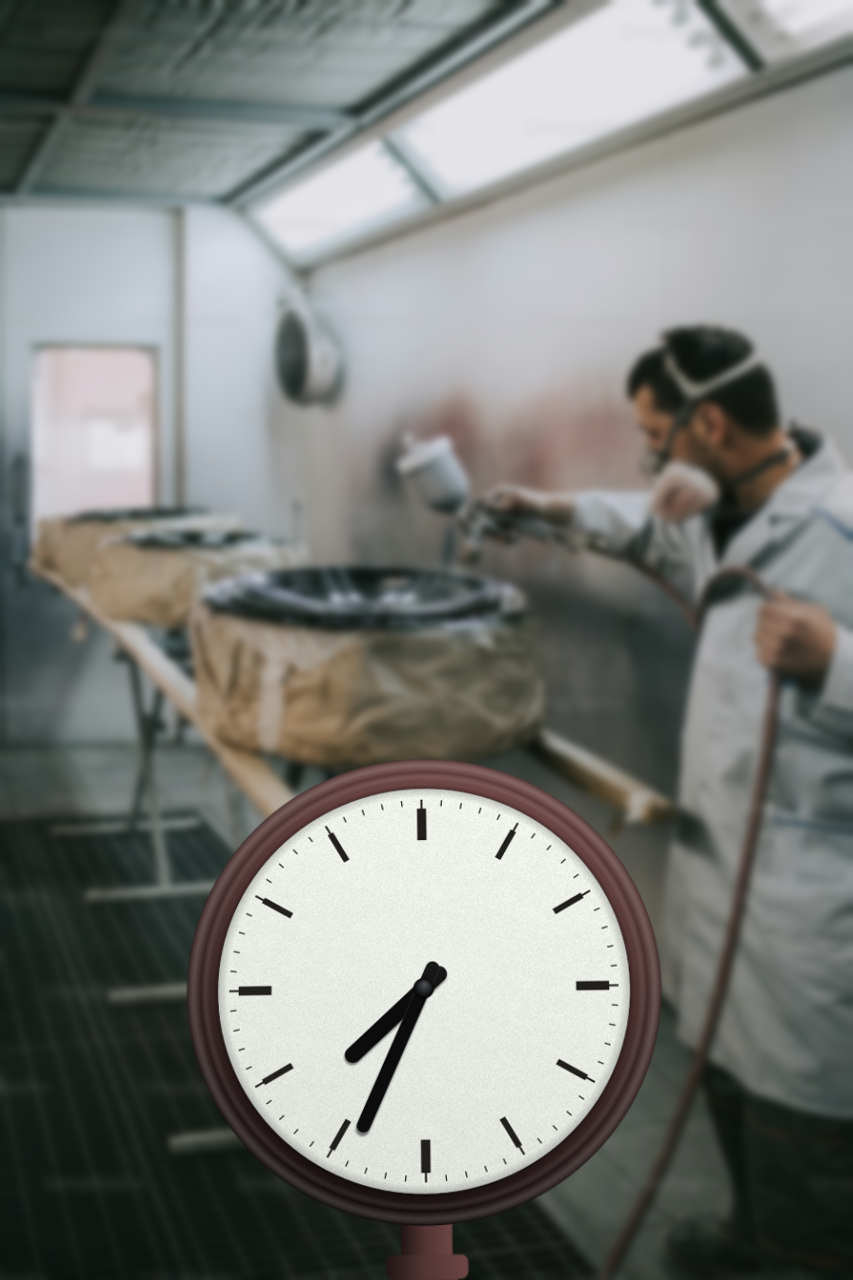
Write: {"hour": 7, "minute": 34}
